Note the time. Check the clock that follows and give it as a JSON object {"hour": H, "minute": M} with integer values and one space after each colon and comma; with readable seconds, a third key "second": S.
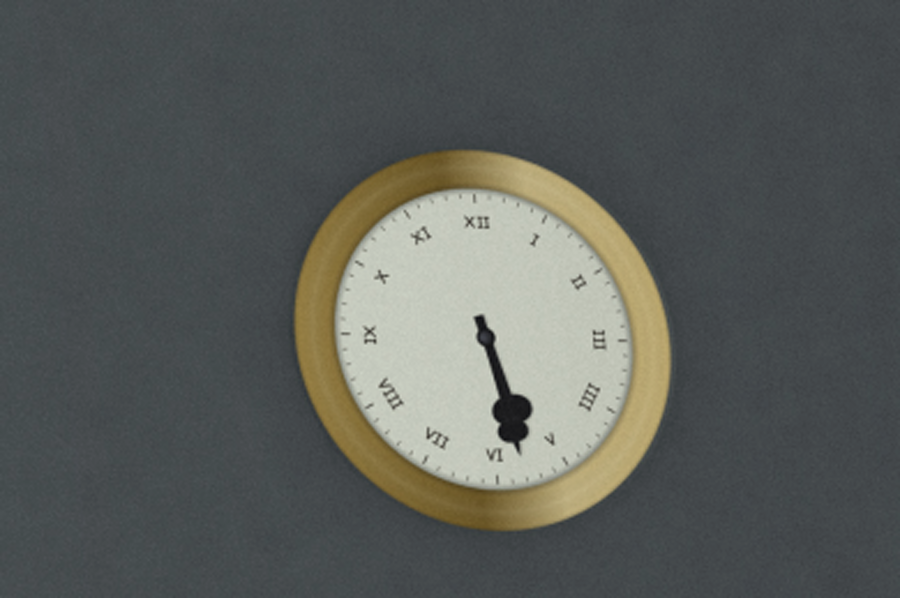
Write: {"hour": 5, "minute": 28}
